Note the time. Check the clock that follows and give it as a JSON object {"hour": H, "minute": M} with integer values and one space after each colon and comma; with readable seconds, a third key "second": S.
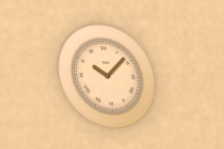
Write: {"hour": 10, "minute": 8}
